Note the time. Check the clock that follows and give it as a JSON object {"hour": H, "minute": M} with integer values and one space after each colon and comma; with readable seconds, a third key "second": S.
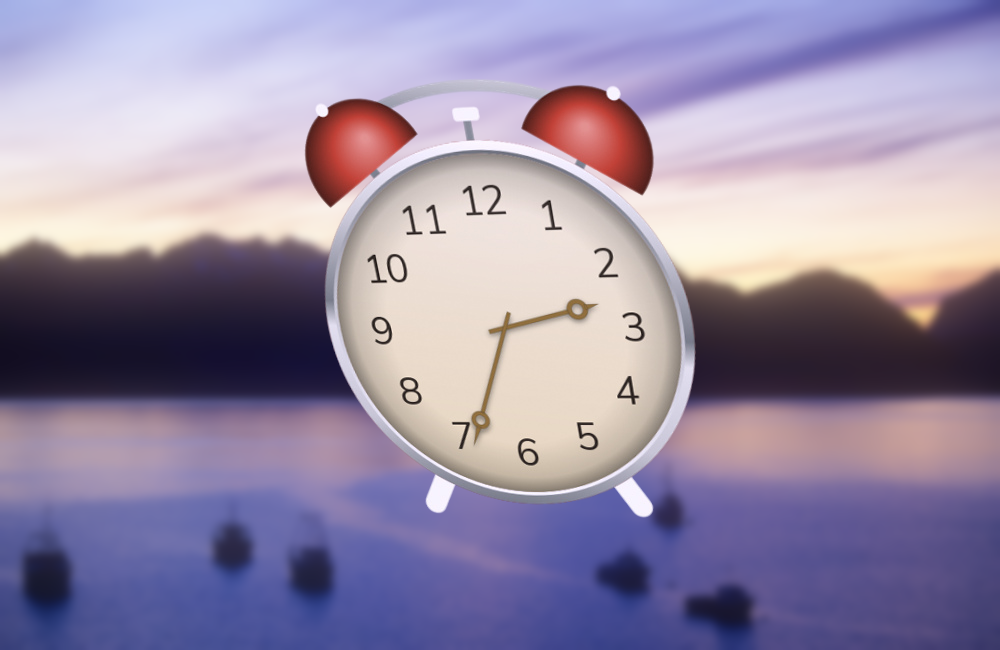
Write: {"hour": 2, "minute": 34}
